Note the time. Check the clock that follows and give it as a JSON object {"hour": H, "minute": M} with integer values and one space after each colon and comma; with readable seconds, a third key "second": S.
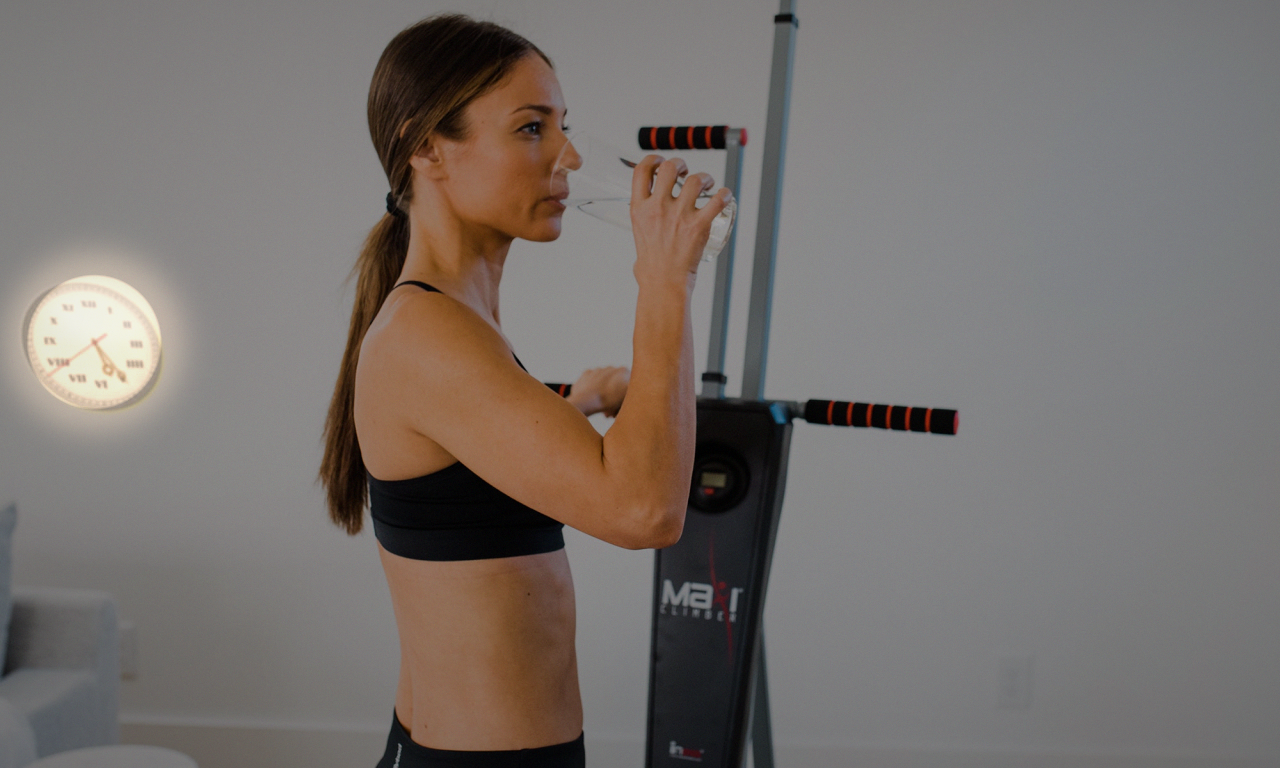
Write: {"hour": 5, "minute": 24, "second": 39}
